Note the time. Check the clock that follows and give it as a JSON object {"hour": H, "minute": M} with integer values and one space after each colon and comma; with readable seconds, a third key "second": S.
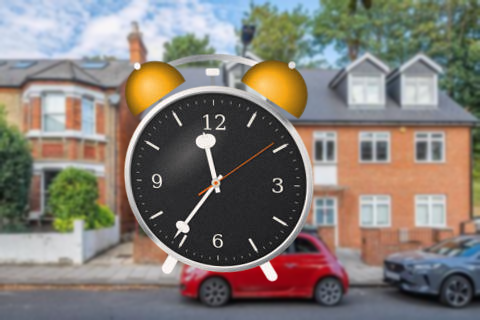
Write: {"hour": 11, "minute": 36, "second": 9}
